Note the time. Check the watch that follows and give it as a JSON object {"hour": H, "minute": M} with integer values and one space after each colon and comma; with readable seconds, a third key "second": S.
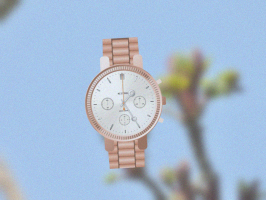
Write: {"hour": 1, "minute": 25}
